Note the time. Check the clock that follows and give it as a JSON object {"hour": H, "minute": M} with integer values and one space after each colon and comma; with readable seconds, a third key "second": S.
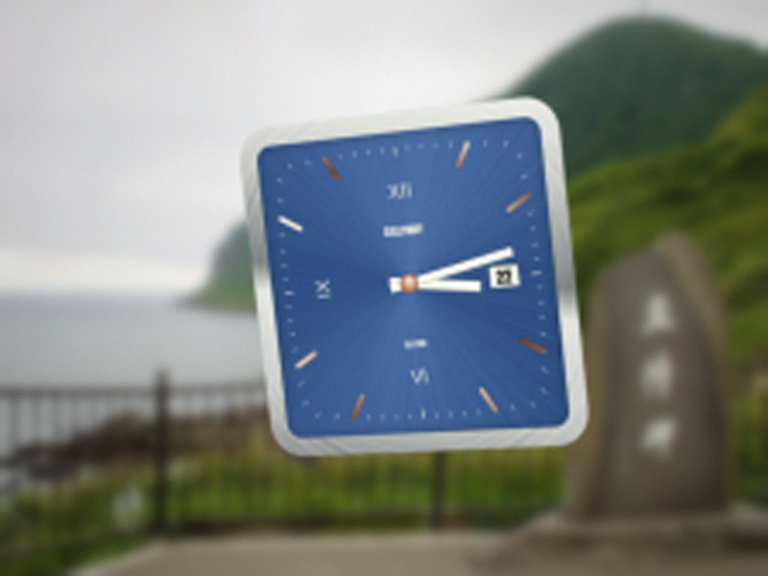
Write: {"hour": 3, "minute": 13}
